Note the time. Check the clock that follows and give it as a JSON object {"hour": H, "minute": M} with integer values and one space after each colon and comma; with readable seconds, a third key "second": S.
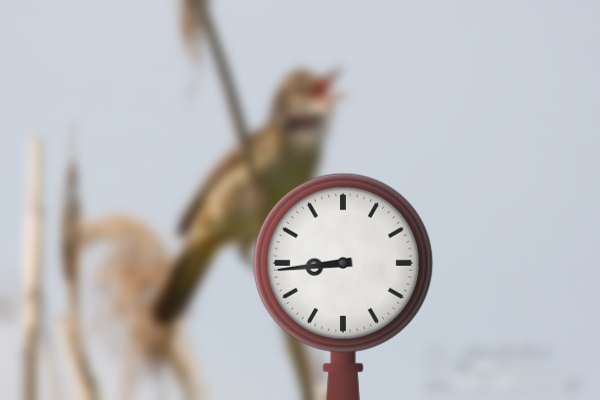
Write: {"hour": 8, "minute": 44}
